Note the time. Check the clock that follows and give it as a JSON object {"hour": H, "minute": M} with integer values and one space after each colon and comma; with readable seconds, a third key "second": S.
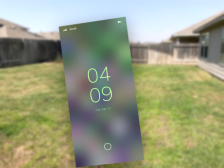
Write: {"hour": 4, "minute": 9}
